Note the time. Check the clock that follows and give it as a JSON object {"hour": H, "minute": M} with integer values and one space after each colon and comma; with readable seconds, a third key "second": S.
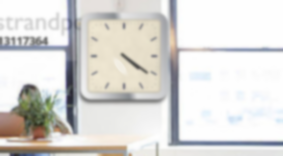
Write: {"hour": 4, "minute": 21}
